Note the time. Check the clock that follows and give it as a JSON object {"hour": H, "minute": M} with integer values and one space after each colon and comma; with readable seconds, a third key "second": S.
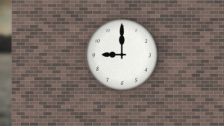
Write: {"hour": 9, "minute": 0}
